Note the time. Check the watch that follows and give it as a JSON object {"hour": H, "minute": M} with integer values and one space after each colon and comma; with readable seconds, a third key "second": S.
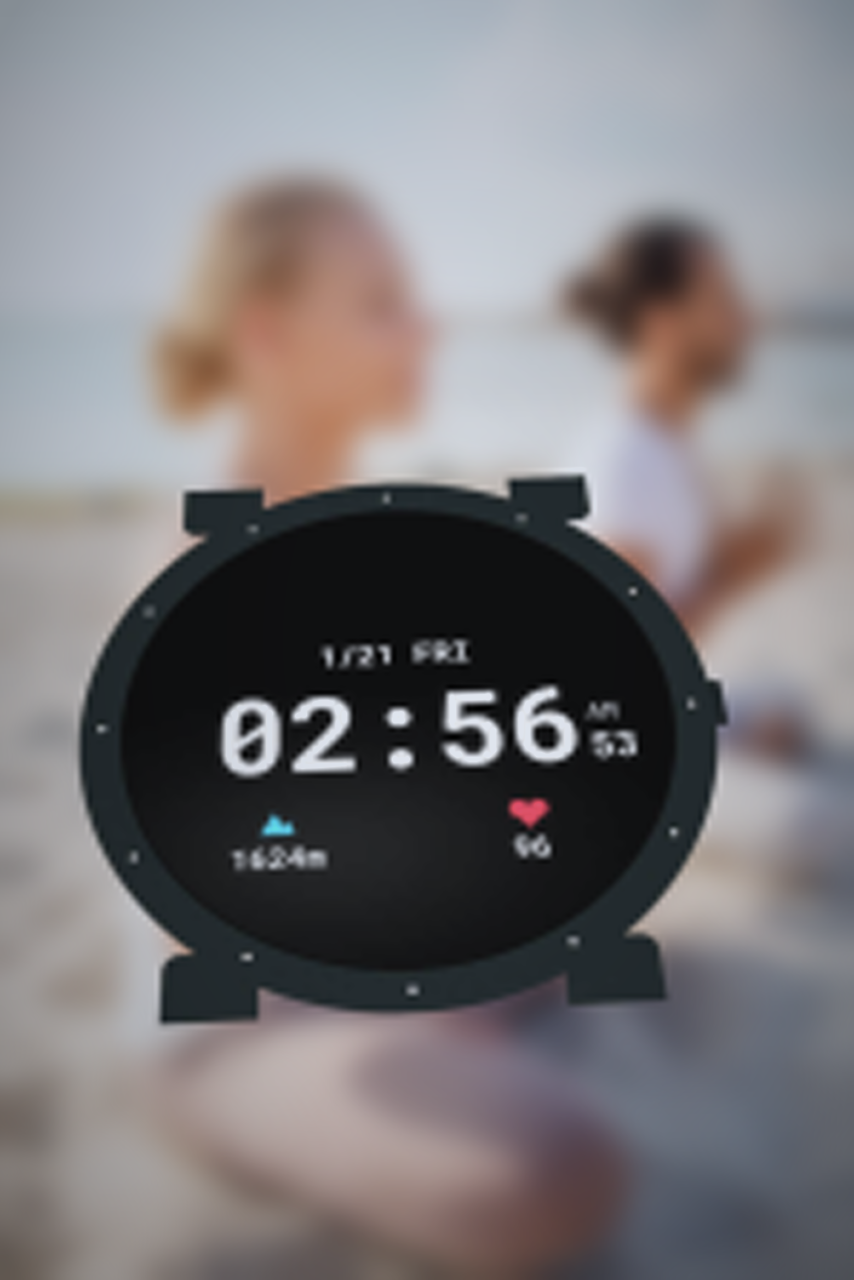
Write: {"hour": 2, "minute": 56}
